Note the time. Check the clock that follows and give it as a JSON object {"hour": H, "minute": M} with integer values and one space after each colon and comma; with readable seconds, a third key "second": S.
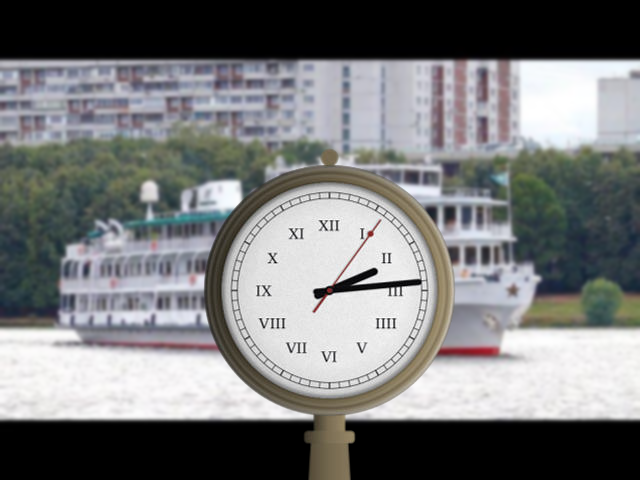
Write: {"hour": 2, "minute": 14, "second": 6}
